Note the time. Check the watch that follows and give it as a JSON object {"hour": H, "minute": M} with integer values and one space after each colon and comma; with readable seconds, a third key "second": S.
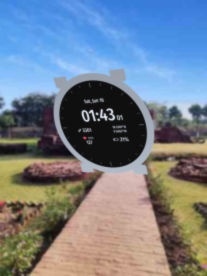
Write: {"hour": 1, "minute": 43}
